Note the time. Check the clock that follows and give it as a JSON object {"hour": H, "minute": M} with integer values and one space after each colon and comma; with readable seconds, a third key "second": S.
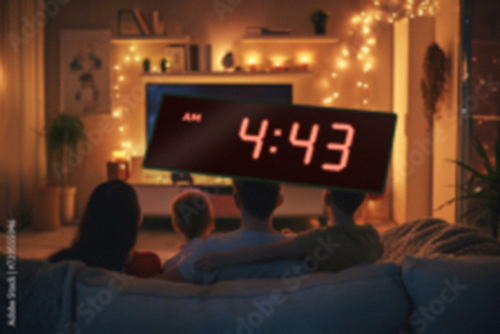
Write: {"hour": 4, "minute": 43}
